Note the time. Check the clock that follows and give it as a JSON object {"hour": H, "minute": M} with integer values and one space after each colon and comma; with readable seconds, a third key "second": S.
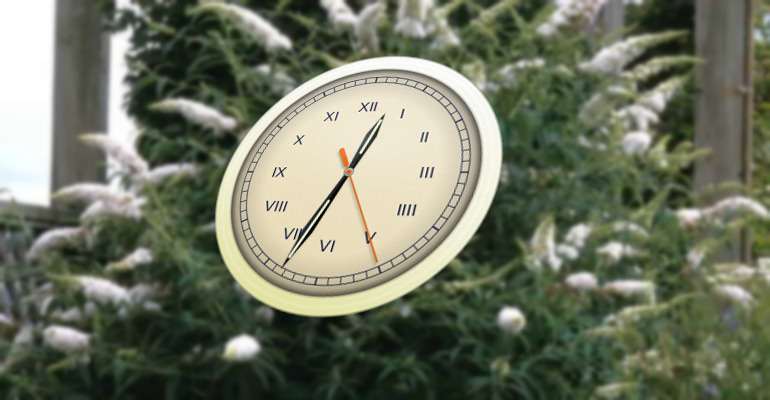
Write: {"hour": 12, "minute": 33, "second": 25}
